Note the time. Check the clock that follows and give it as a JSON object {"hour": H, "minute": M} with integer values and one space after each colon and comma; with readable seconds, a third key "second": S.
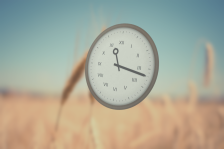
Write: {"hour": 11, "minute": 17}
